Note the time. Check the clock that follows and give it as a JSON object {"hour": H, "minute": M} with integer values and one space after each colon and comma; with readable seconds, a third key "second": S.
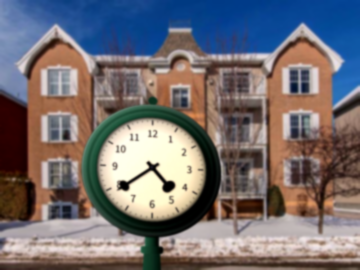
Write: {"hour": 4, "minute": 39}
